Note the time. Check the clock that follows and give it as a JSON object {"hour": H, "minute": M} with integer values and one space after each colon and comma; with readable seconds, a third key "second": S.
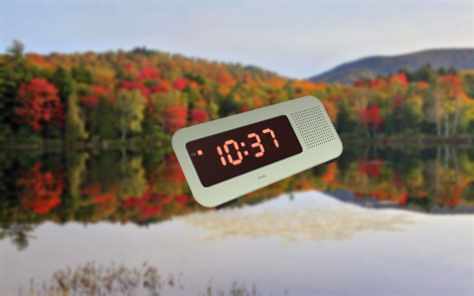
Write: {"hour": 10, "minute": 37}
